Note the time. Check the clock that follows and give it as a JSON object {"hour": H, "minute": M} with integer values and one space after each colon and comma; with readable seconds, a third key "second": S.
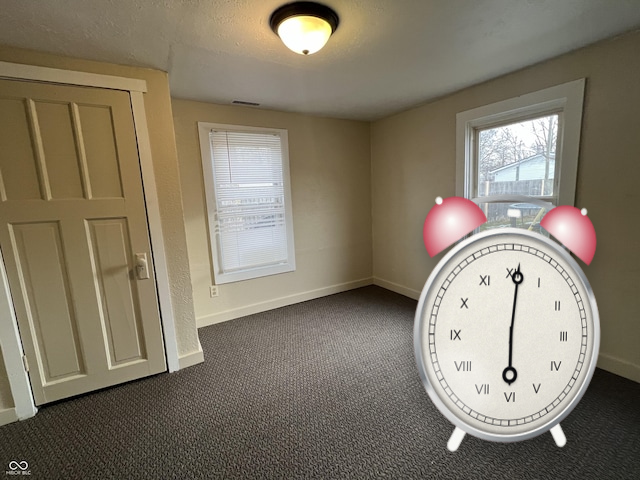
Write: {"hour": 6, "minute": 1}
